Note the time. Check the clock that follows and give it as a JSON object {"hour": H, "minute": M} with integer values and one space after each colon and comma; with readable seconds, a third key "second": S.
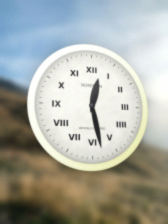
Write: {"hour": 12, "minute": 28}
